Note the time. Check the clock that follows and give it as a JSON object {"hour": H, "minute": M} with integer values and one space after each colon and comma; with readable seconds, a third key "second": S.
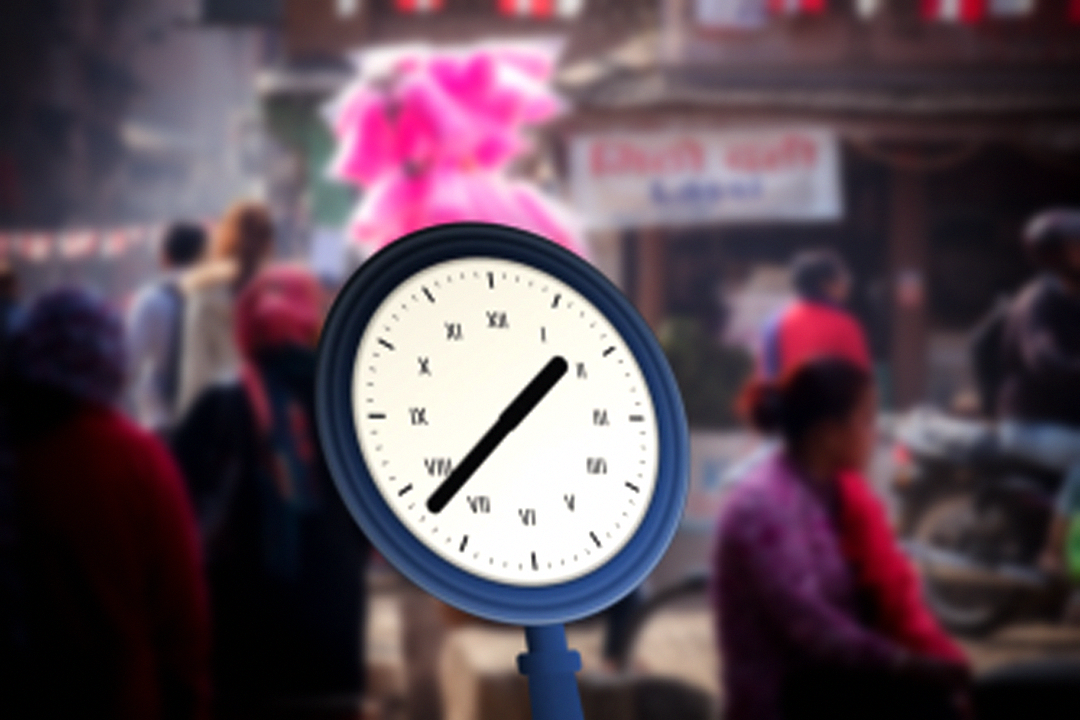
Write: {"hour": 1, "minute": 38}
